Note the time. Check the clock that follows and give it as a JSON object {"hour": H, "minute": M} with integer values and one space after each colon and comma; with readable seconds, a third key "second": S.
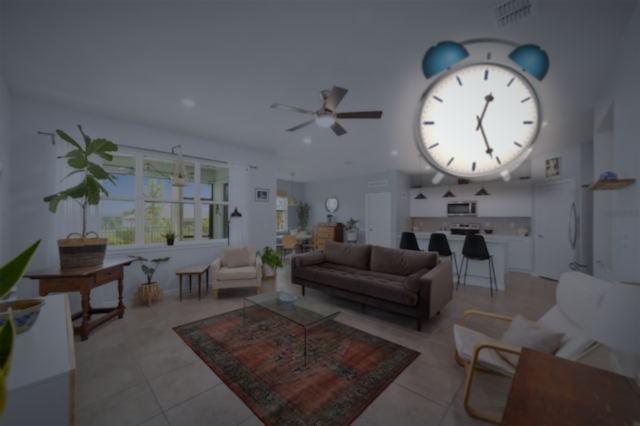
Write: {"hour": 12, "minute": 26}
